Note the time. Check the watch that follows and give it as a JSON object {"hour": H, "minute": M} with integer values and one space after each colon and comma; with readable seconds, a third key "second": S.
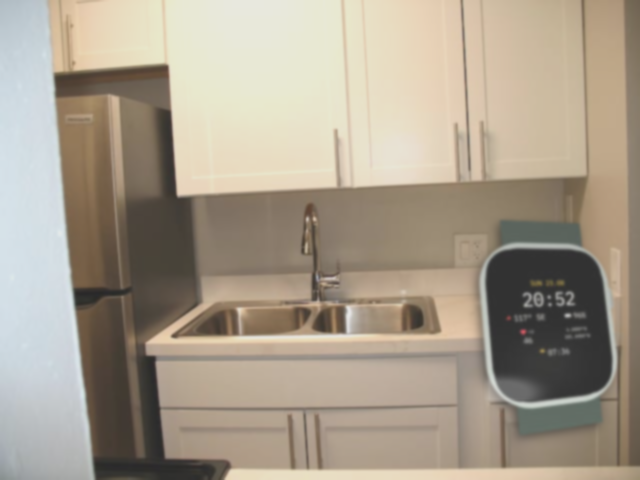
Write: {"hour": 20, "minute": 52}
